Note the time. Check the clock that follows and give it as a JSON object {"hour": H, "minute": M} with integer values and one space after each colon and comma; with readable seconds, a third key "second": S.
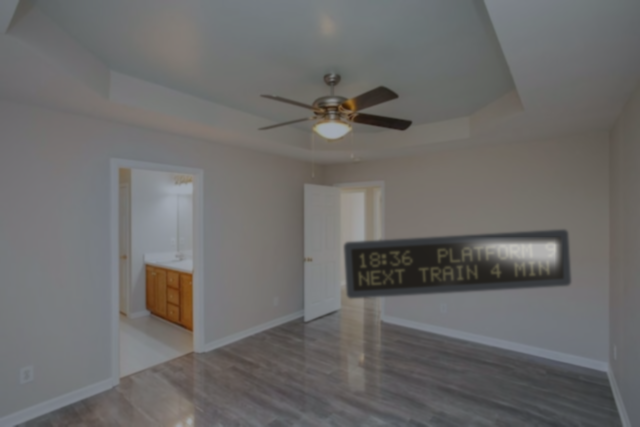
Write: {"hour": 18, "minute": 36}
